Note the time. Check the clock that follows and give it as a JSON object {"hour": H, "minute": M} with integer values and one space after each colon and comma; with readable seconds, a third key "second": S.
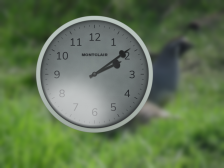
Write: {"hour": 2, "minute": 9}
